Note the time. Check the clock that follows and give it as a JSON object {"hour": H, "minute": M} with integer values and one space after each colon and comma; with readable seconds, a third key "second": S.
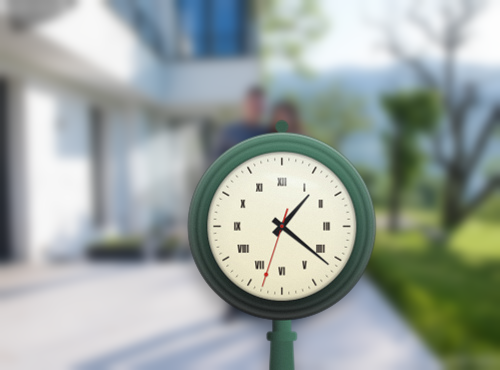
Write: {"hour": 1, "minute": 21, "second": 33}
